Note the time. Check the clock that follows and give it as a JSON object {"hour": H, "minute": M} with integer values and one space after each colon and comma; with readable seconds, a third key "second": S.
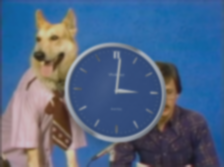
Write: {"hour": 3, "minute": 1}
